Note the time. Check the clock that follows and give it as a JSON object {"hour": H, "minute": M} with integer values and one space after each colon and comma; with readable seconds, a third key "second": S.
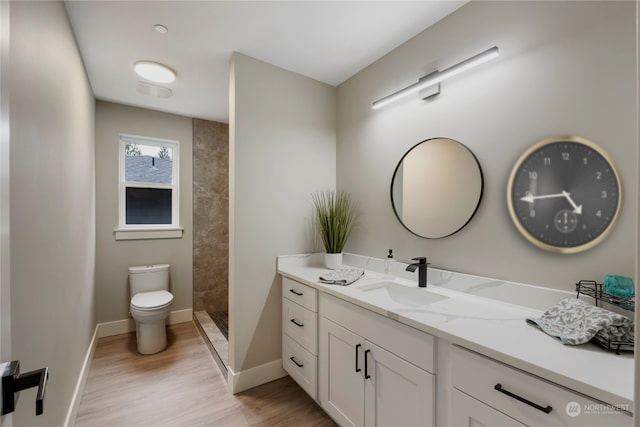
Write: {"hour": 4, "minute": 44}
